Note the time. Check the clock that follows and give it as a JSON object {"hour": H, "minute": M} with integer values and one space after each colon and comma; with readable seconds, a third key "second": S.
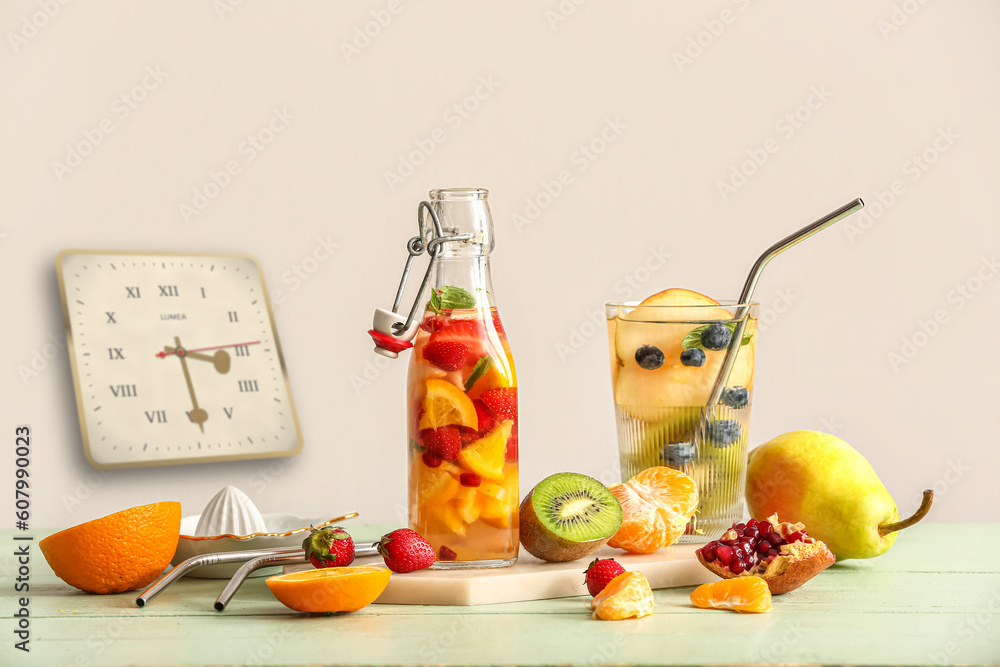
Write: {"hour": 3, "minute": 29, "second": 14}
